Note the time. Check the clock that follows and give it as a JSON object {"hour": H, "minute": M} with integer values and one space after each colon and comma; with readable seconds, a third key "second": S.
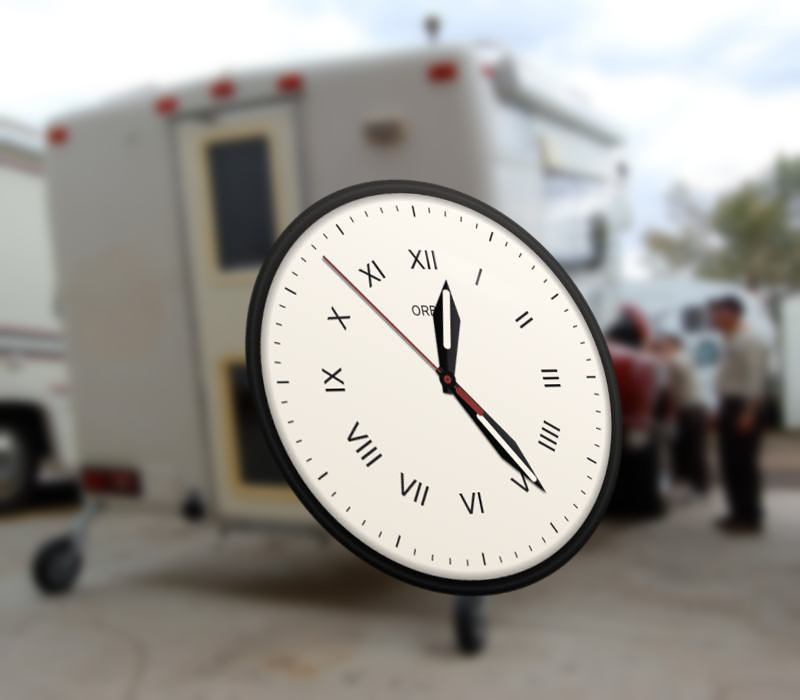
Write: {"hour": 12, "minute": 23, "second": 53}
